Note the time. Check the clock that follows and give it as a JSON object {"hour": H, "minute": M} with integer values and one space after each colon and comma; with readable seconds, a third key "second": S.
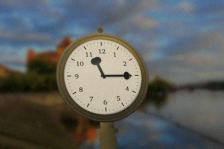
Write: {"hour": 11, "minute": 15}
